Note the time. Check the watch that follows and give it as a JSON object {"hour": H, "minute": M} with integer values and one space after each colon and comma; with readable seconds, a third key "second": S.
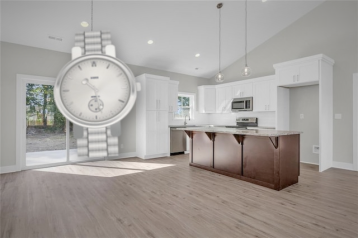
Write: {"hour": 10, "minute": 28}
